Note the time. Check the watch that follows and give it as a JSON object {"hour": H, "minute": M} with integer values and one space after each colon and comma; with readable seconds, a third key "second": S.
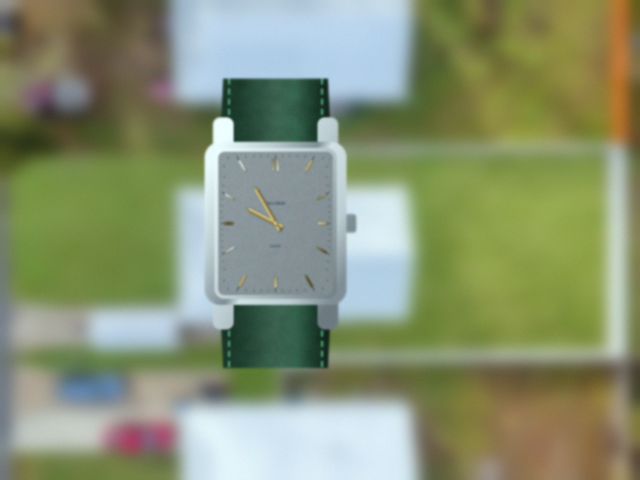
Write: {"hour": 9, "minute": 55}
